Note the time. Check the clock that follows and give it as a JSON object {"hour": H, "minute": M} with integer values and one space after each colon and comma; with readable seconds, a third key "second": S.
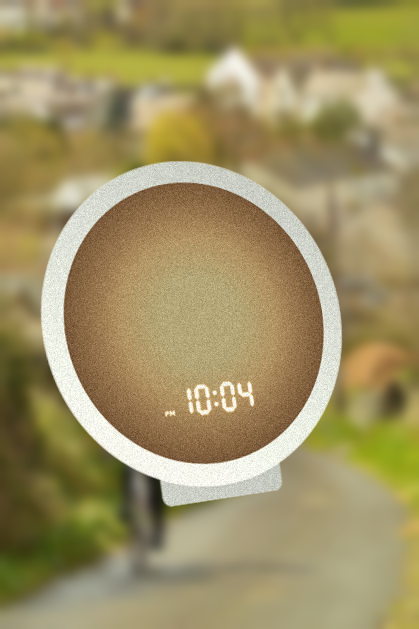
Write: {"hour": 10, "minute": 4}
